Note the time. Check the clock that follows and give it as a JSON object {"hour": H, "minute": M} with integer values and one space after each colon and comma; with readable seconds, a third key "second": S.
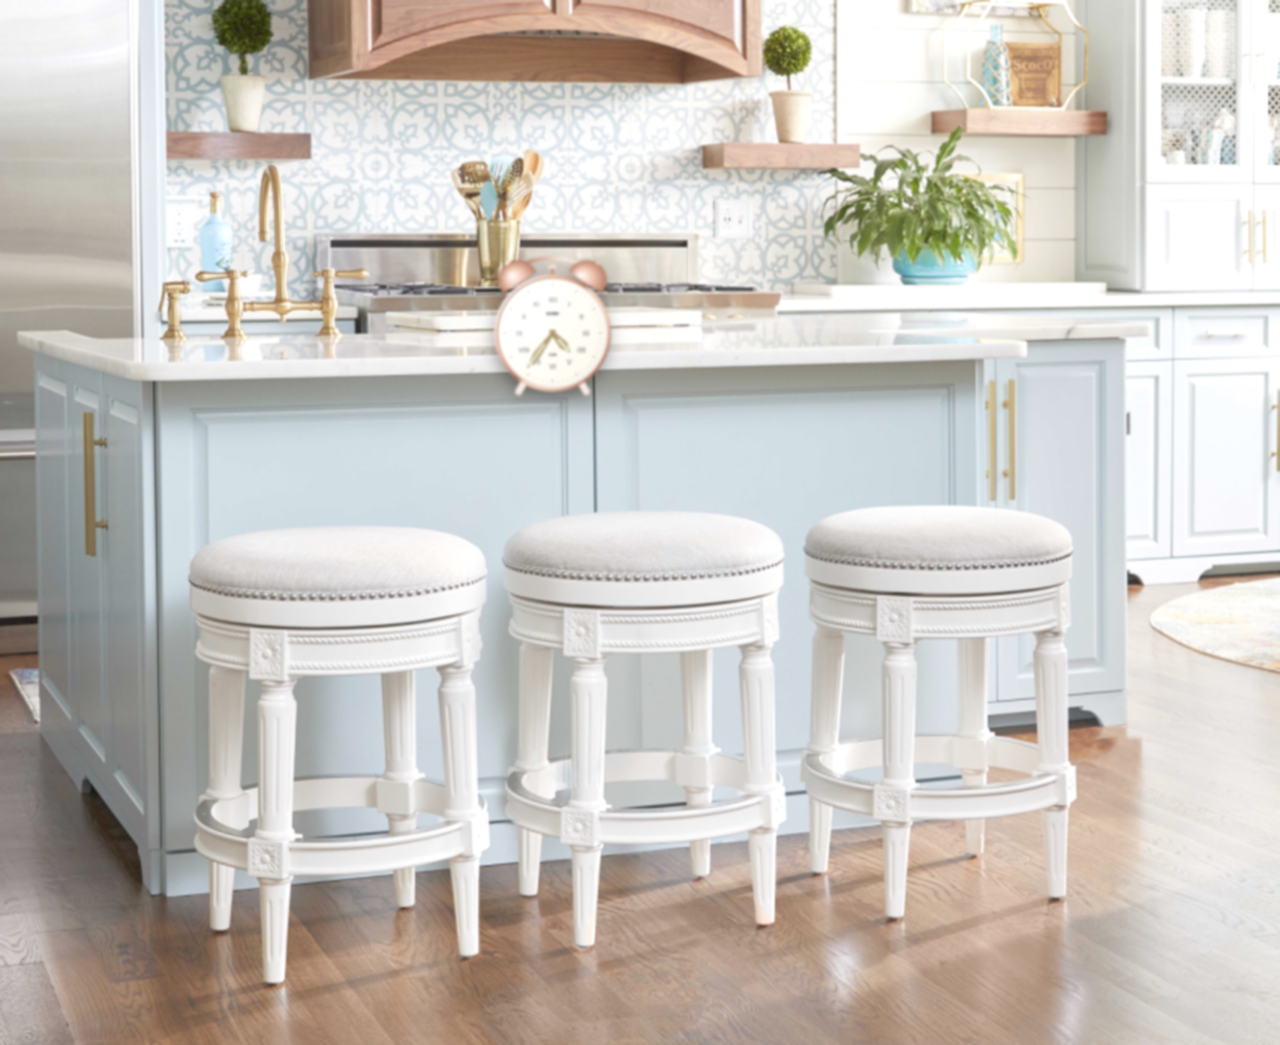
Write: {"hour": 4, "minute": 36}
